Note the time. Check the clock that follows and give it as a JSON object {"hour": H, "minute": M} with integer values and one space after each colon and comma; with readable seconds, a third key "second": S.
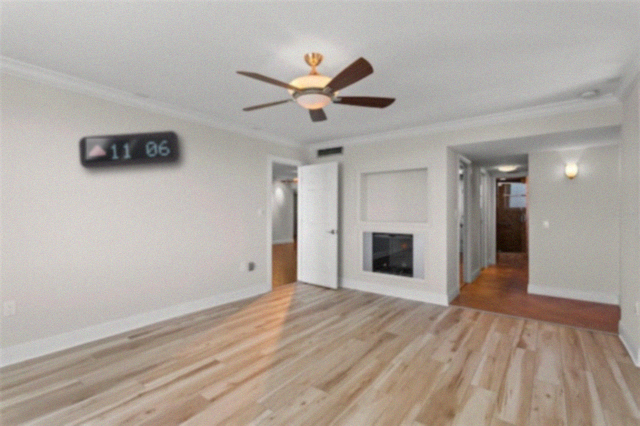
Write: {"hour": 11, "minute": 6}
